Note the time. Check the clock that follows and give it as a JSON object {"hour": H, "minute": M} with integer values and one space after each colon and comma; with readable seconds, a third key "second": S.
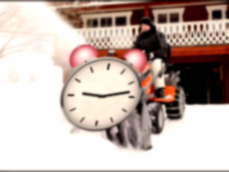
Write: {"hour": 9, "minute": 13}
